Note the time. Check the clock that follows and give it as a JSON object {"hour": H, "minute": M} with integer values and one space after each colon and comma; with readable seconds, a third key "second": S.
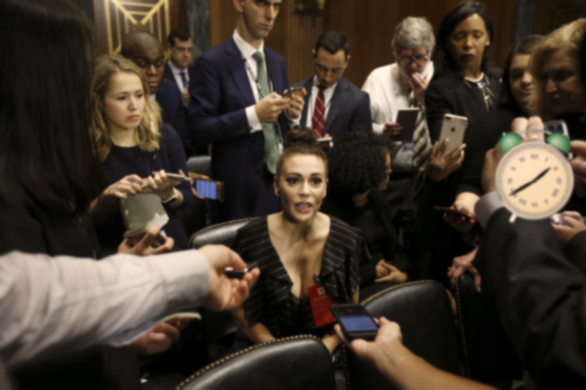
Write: {"hour": 1, "minute": 40}
